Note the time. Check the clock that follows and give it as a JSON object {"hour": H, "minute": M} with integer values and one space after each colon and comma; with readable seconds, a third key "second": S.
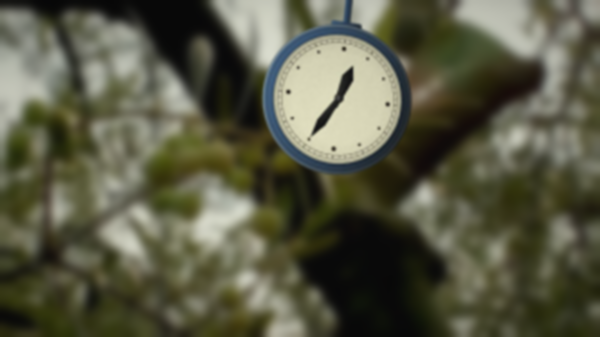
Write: {"hour": 12, "minute": 35}
